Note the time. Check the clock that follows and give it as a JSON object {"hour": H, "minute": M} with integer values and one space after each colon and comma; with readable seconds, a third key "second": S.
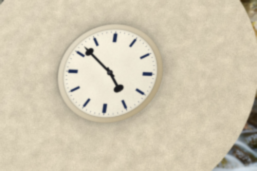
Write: {"hour": 4, "minute": 52}
